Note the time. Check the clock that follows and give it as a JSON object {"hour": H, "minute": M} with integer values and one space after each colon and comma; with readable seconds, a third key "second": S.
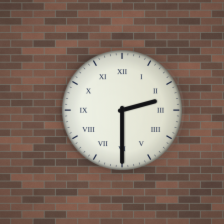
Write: {"hour": 2, "minute": 30}
